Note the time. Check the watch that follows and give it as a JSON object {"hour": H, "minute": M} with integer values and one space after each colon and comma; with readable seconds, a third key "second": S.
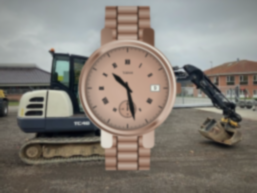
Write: {"hour": 10, "minute": 28}
